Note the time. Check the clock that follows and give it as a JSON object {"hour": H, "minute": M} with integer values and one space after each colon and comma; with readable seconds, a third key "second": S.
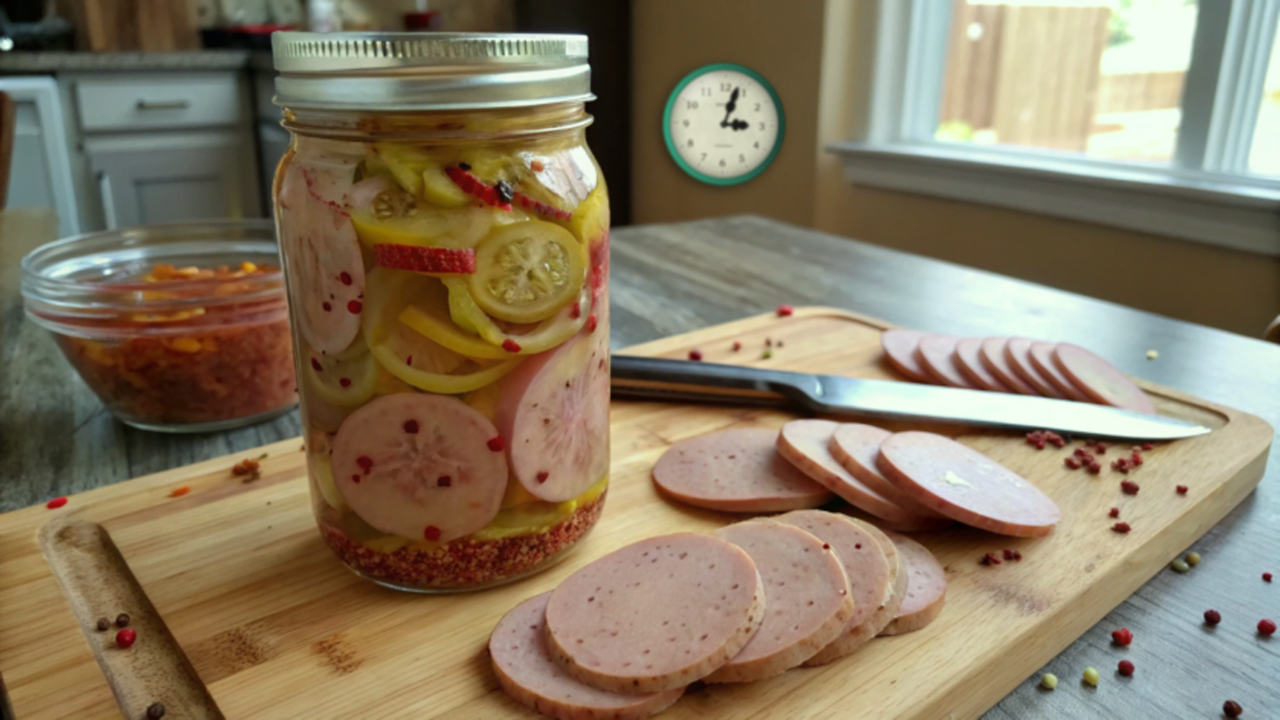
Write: {"hour": 3, "minute": 3}
